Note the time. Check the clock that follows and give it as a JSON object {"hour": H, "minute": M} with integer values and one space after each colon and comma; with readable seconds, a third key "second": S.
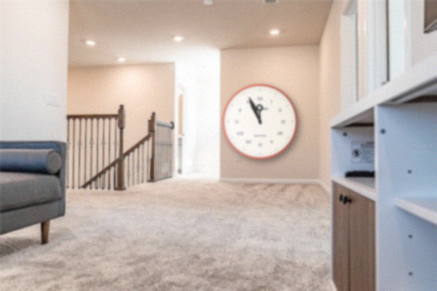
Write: {"hour": 11, "minute": 56}
